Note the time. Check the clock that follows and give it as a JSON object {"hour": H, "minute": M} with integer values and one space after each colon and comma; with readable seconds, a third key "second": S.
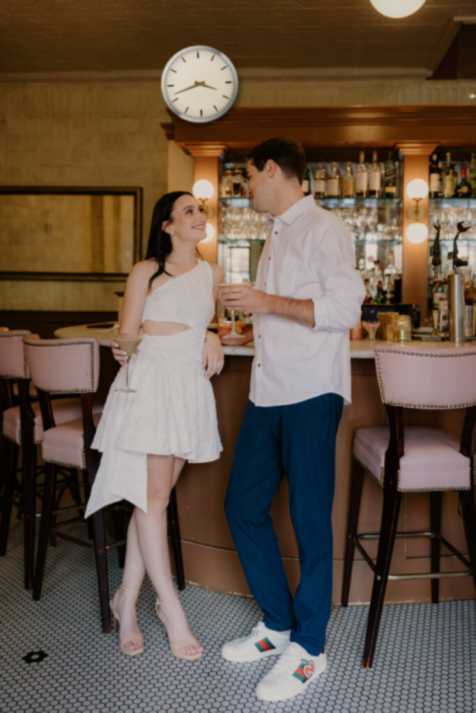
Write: {"hour": 3, "minute": 42}
